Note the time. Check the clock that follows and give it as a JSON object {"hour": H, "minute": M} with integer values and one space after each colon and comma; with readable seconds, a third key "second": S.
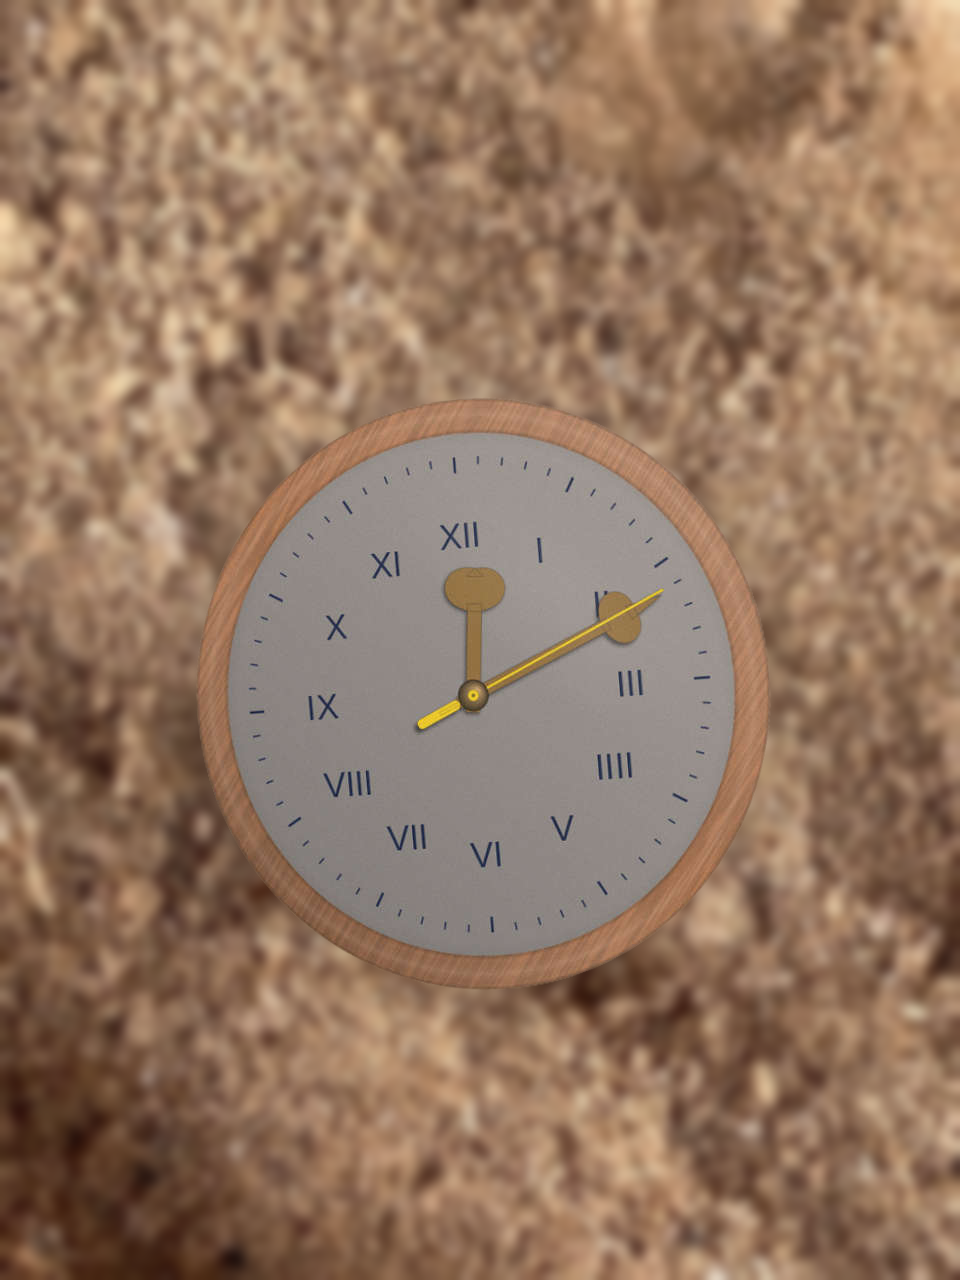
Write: {"hour": 12, "minute": 11, "second": 11}
